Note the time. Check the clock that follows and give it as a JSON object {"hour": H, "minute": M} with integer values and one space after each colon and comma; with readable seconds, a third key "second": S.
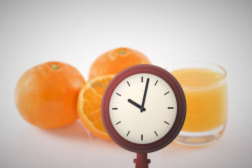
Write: {"hour": 10, "minute": 2}
